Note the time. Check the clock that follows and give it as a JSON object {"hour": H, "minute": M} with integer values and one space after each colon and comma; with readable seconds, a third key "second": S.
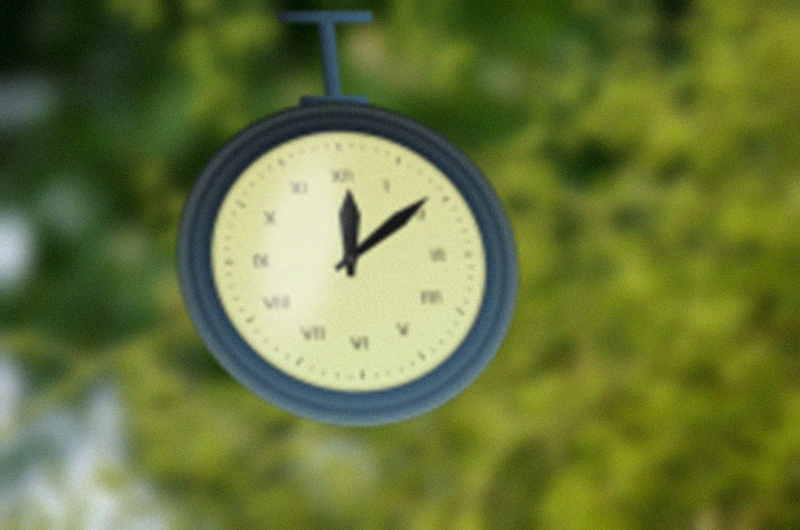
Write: {"hour": 12, "minute": 9}
